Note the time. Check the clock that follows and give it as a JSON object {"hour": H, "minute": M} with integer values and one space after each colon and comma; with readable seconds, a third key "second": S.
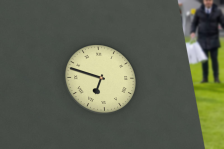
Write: {"hour": 6, "minute": 48}
